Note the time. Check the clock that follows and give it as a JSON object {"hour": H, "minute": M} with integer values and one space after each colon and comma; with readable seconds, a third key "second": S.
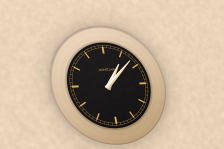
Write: {"hour": 1, "minute": 8}
